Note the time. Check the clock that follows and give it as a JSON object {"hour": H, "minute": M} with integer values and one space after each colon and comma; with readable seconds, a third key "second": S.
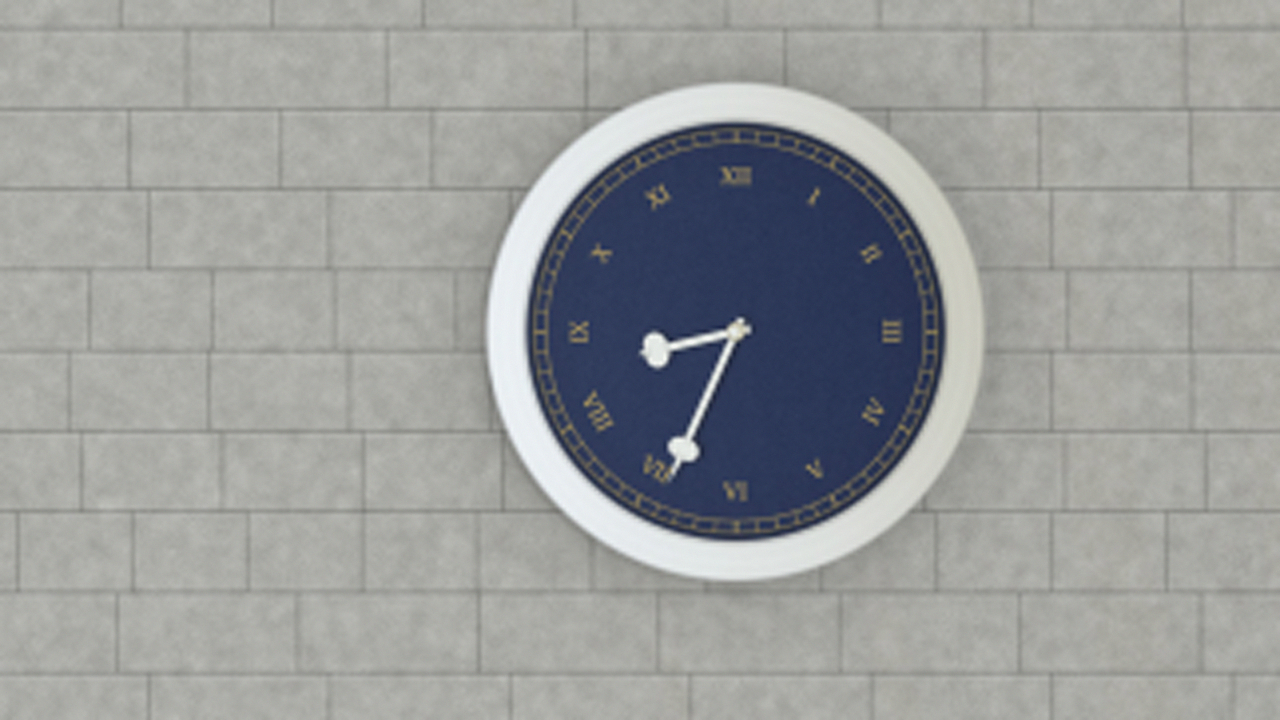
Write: {"hour": 8, "minute": 34}
